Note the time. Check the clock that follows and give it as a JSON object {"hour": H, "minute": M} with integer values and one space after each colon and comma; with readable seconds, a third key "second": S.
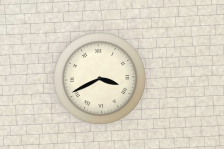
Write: {"hour": 3, "minute": 41}
